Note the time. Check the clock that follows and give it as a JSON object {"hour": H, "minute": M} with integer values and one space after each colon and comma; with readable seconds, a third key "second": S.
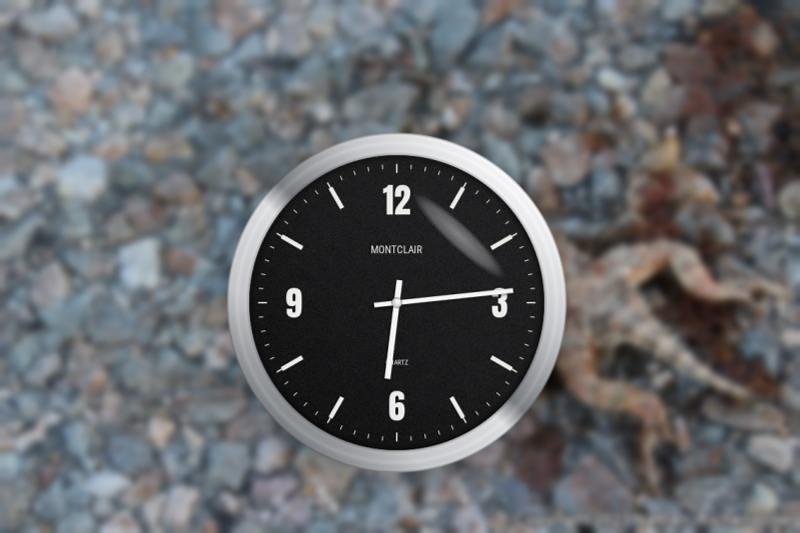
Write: {"hour": 6, "minute": 14}
